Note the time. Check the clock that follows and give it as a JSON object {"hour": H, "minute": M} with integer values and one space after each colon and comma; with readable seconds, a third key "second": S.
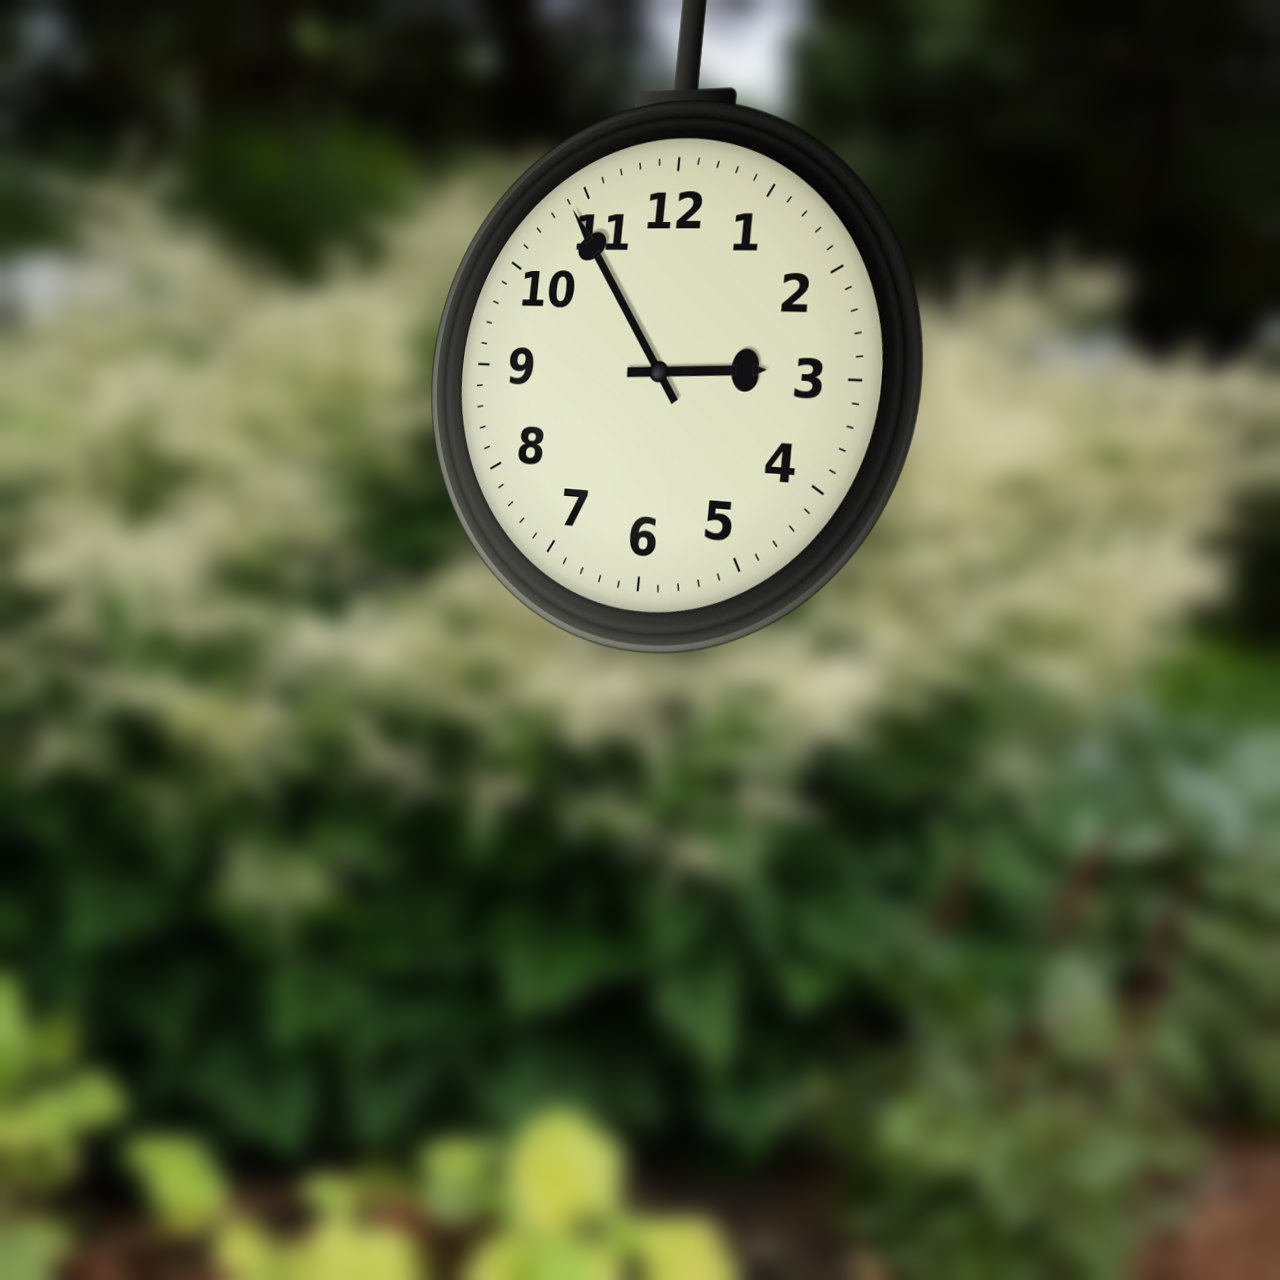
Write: {"hour": 2, "minute": 54}
